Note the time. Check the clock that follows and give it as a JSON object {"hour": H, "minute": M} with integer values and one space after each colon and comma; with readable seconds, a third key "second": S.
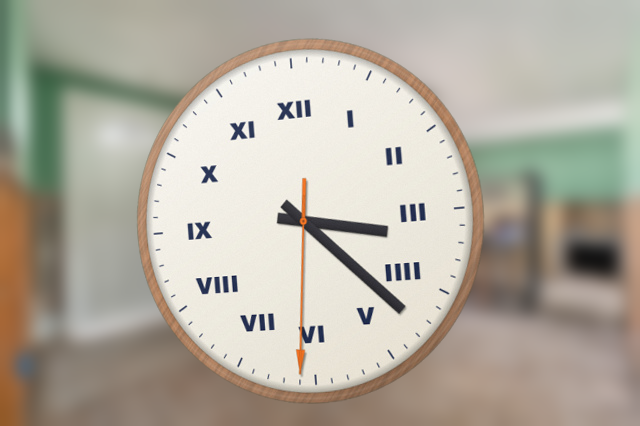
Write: {"hour": 3, "minute": 22, "second": 31}
